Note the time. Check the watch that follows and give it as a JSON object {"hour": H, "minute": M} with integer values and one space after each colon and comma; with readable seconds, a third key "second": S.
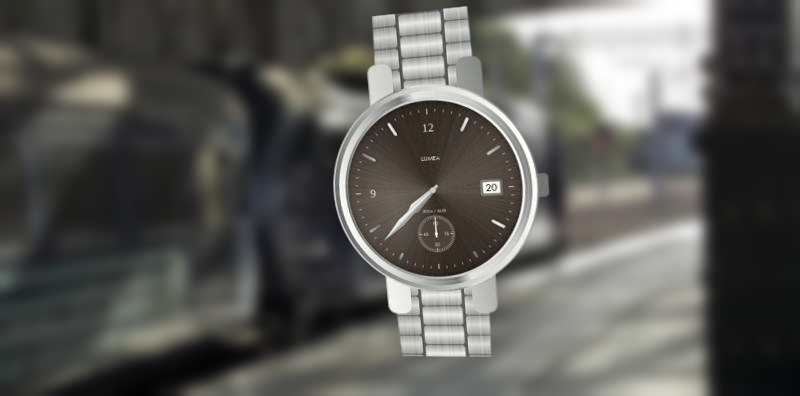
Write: {"hour": 7, "minute": 38}
